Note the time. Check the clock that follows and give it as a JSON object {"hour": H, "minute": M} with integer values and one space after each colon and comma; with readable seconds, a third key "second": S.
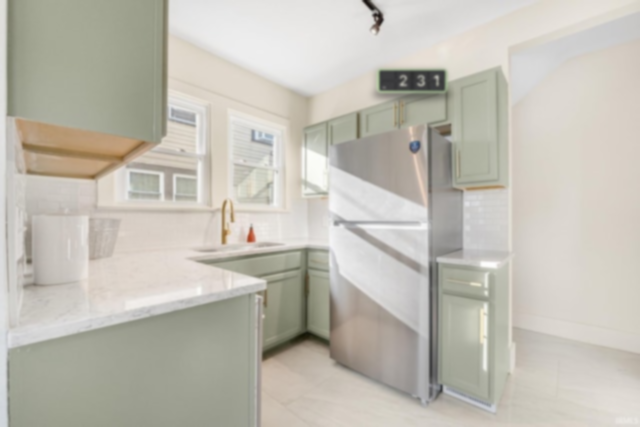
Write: {"hour": 2, "minute": 31}
